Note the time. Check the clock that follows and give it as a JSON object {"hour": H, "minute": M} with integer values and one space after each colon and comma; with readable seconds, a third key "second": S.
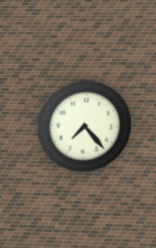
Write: {"hour": 7, "minute": 23}
